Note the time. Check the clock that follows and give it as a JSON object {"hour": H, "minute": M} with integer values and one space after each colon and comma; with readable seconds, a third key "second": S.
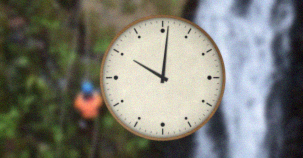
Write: {"hour": 10, "minute": 1}
